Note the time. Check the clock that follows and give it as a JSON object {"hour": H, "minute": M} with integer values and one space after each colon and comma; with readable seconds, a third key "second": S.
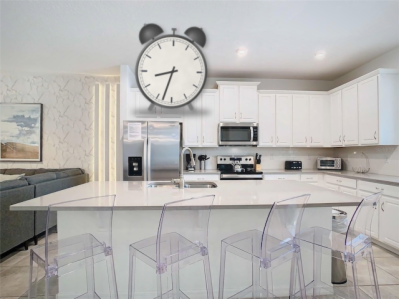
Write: {"hour": 8, "minute": 33}
